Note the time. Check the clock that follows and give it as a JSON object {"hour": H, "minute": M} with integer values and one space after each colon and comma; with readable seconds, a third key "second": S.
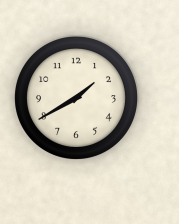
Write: {"hour": 1, "minute": 40}
